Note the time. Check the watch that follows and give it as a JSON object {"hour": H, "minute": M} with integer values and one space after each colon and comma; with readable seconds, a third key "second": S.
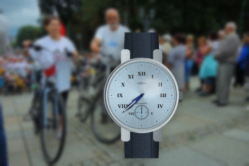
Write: {"hour": 7, "minute": 38}
